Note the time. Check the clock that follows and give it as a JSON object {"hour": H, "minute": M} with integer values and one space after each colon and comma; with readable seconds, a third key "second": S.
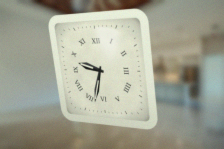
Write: {"hour": 9, "minute": 33}
